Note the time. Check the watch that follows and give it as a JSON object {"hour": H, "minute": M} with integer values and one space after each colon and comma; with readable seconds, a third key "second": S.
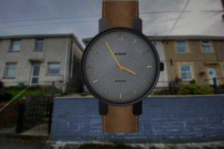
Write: {"hour": 3, "minute": 55}
